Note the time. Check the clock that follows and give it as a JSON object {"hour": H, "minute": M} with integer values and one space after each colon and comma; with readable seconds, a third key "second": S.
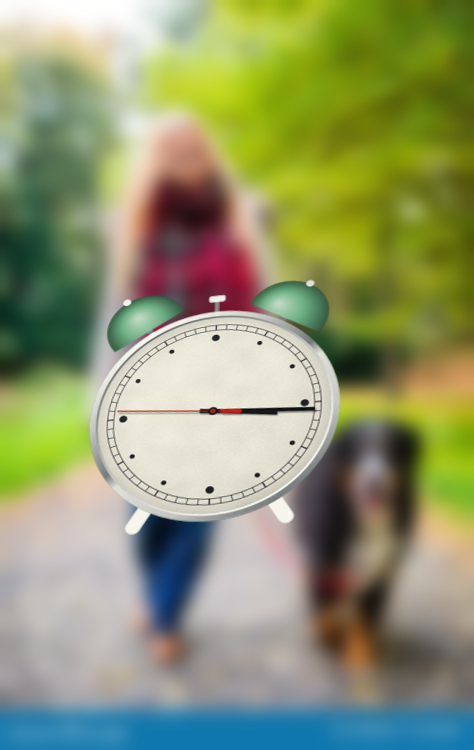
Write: {"hour": 3, "minute": 15, "second": 46}
